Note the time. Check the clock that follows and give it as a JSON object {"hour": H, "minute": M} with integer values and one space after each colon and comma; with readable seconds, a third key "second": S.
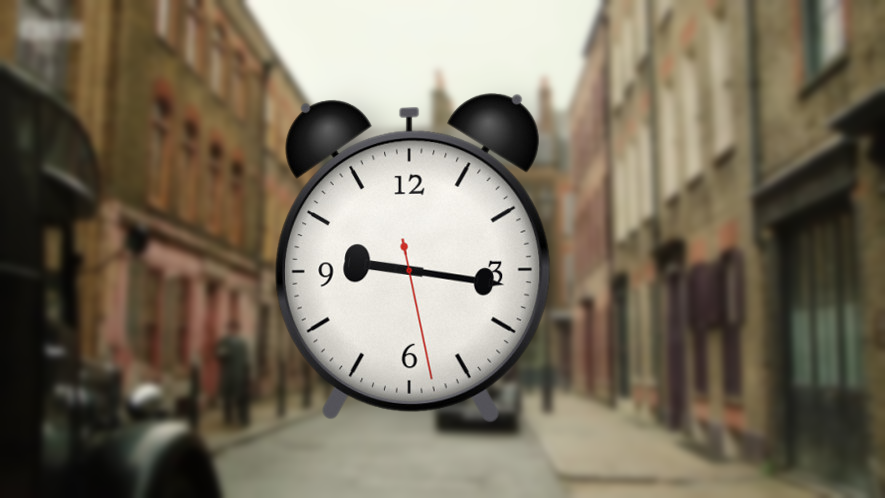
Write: {"hour": 9, "minute": 16, "second": 28}
